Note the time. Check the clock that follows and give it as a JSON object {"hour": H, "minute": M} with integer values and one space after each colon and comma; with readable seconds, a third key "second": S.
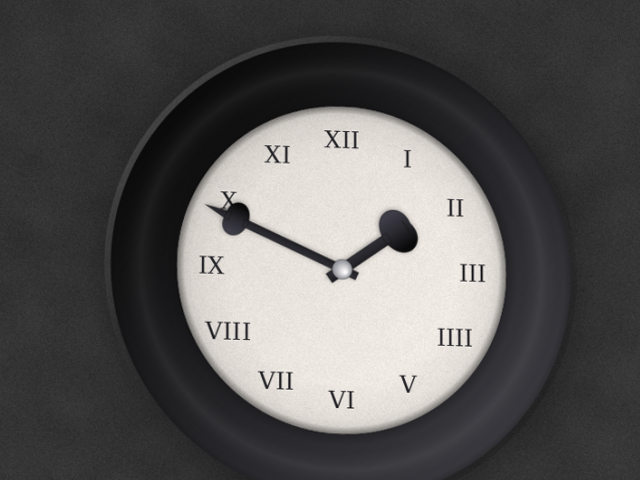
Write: {"hour": 1, "minute": 49}
